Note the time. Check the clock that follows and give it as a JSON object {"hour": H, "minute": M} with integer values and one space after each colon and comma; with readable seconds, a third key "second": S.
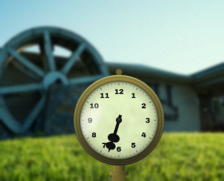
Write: {"hour": 6, "minute": 33}
